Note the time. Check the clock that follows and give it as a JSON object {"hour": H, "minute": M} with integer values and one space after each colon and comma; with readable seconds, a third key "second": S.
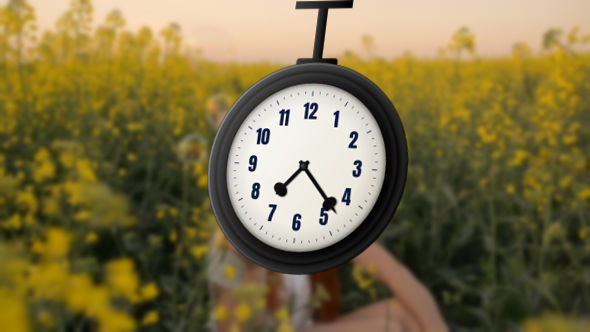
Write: {"hour": 7, "minute": 23}
